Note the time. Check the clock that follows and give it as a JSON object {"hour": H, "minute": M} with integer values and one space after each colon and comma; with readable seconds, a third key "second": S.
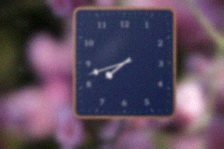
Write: {"hour": 7, "minute": 42}
